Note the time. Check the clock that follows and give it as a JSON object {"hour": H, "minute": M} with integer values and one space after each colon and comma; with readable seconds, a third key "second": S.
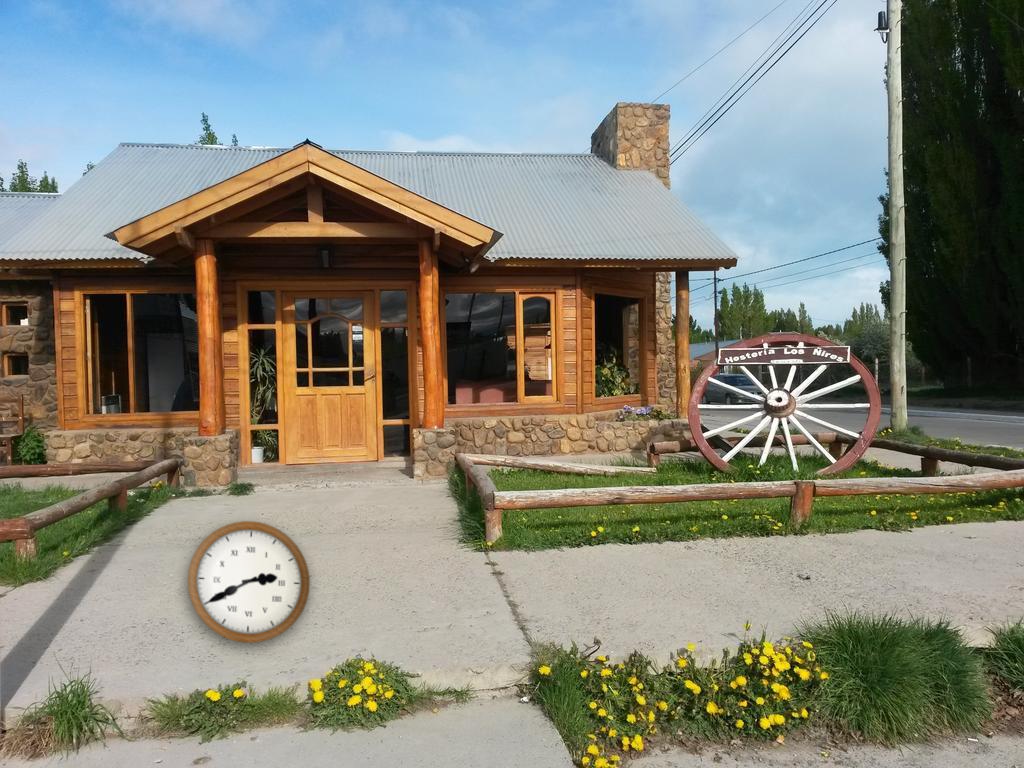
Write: {"hour": 2, "minute": 40}
